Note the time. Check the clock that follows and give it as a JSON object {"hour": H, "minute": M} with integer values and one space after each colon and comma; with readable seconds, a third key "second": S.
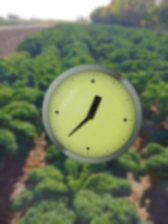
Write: {"hour": 12, "minute": 37}
